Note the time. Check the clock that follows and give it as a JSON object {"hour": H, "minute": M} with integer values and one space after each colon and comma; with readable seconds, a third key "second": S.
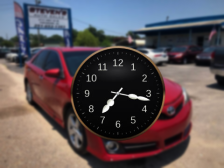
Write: {"hour": 7, "minute": 17}
